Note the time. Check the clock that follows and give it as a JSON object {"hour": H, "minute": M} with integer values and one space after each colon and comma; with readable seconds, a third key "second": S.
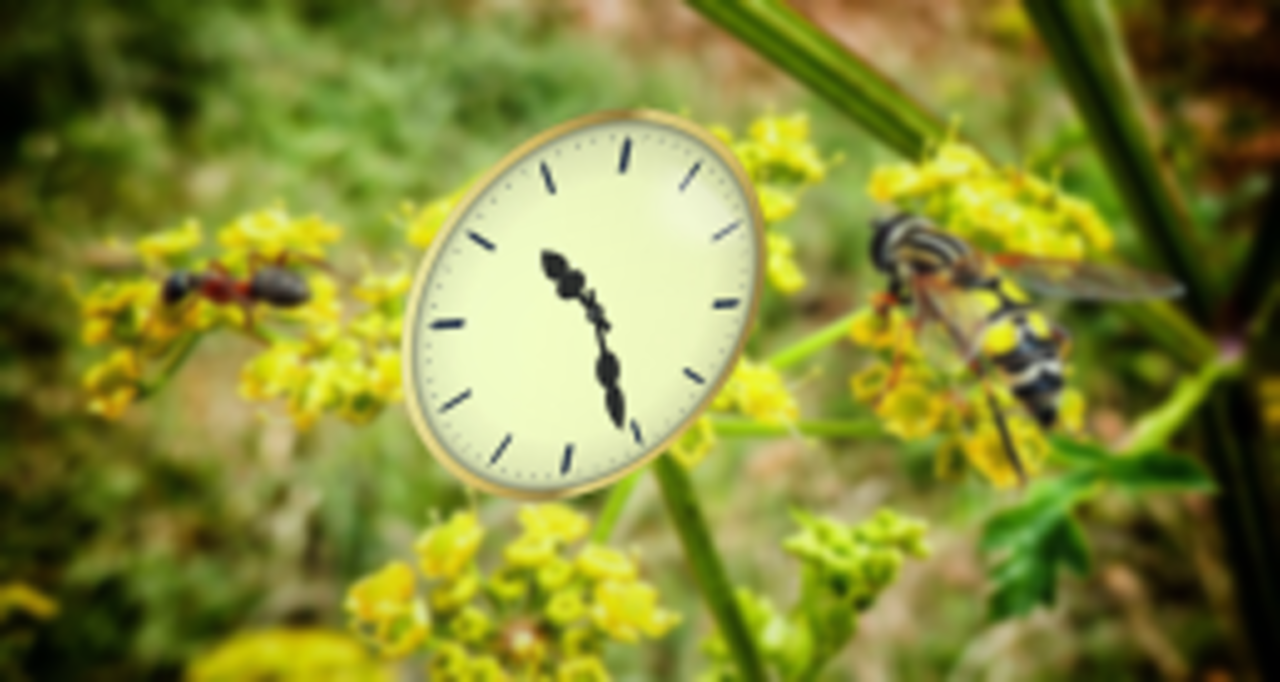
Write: {"hour": 10, "minute": 26}
